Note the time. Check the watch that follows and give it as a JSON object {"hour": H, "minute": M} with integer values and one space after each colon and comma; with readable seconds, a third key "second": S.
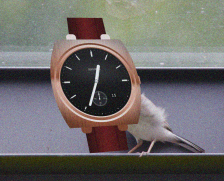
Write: {"hour": 12, "minute": 34}
